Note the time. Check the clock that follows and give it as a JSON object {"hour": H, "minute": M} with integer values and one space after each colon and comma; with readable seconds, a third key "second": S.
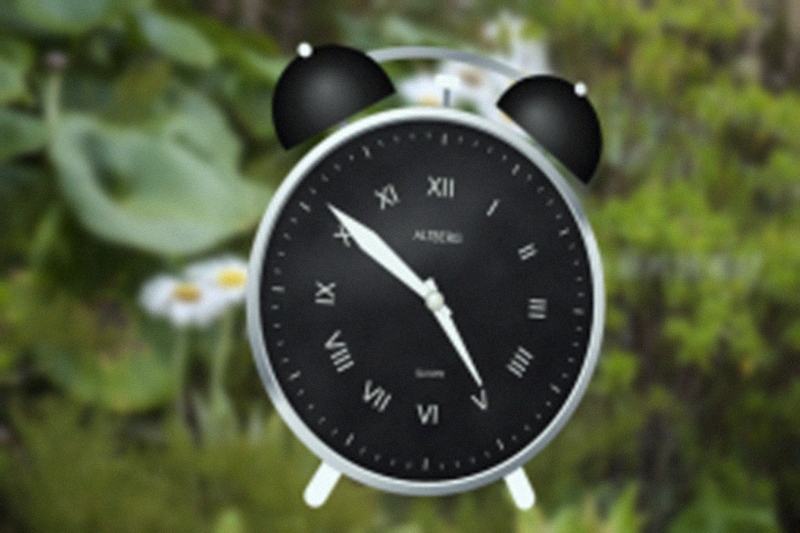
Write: {"hour": 4, "minute": 51}
